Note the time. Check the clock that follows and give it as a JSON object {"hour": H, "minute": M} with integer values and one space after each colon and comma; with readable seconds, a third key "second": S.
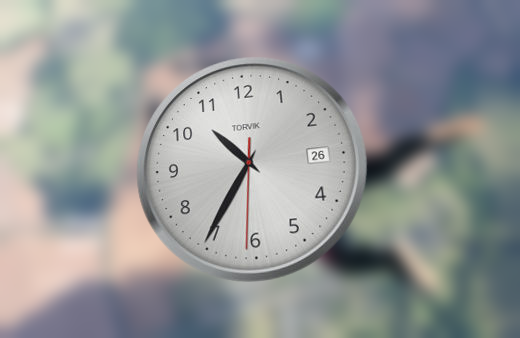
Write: {"hour": 10, "minute": 35, "second": 31}
